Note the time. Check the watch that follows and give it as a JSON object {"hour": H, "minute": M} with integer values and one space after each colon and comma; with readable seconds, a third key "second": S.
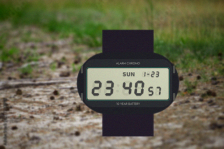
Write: {"hour": 23, "minute": 40, "second": 57}
